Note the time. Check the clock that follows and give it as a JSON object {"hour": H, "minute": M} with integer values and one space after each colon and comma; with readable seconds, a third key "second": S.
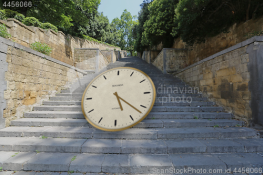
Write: {"hour": 5, "minute": 22}
